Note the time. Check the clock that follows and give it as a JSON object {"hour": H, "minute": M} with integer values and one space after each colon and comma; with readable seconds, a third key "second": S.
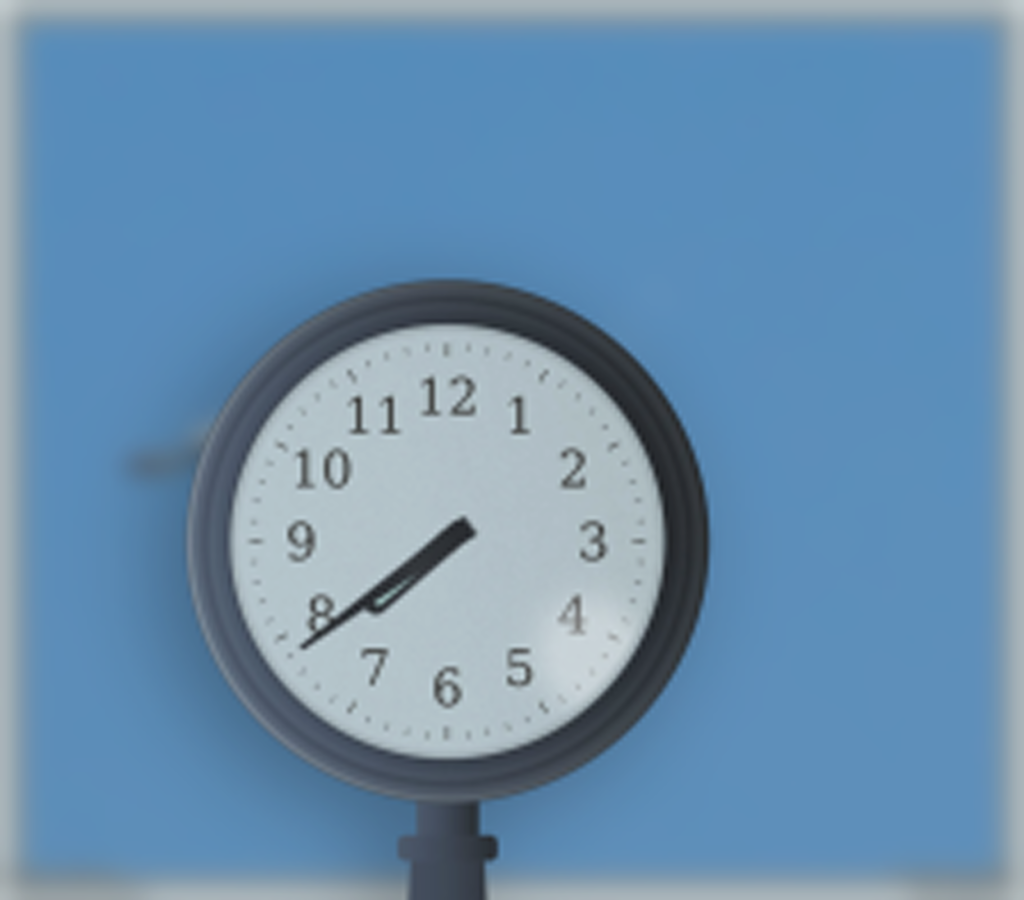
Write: {"hour": 7, "minute": 39}
